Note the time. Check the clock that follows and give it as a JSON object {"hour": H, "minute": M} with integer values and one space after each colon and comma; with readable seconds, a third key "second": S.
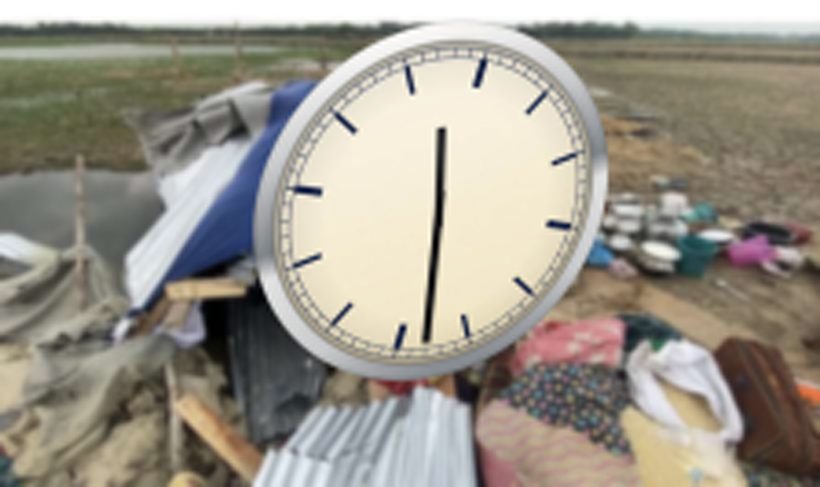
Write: {"hour": 11, "minute": 28}
